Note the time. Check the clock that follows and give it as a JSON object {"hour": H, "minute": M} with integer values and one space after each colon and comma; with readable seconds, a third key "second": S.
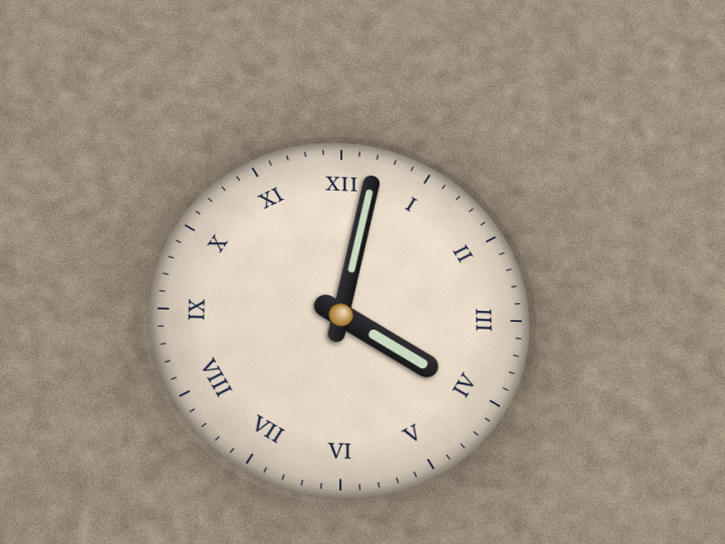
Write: {"hour": 4, "minute": 2}
